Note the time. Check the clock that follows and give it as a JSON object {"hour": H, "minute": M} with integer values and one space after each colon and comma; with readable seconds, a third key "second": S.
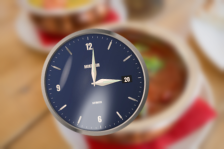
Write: {"hour": 3, "minute": 1}
